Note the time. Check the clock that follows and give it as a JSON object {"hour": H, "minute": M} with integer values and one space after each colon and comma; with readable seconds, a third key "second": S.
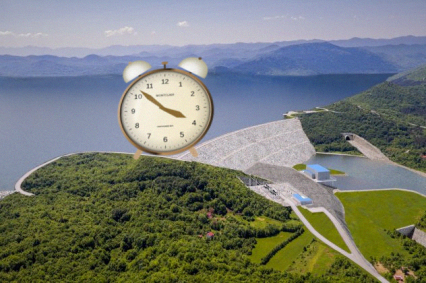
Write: {"hour": 3, "minute": 52}
